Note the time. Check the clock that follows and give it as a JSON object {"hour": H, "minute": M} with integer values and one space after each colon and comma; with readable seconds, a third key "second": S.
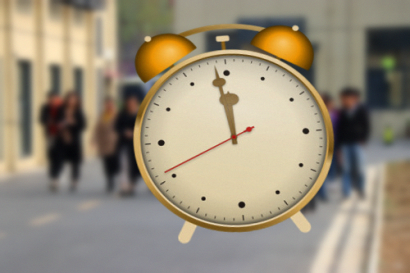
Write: {"hour": 11, "minute": 58, "second": 41}
